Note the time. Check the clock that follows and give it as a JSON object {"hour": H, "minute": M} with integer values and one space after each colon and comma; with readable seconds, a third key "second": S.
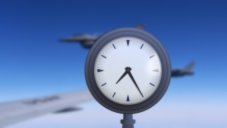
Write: {"hour": 7, "minute": 25}
